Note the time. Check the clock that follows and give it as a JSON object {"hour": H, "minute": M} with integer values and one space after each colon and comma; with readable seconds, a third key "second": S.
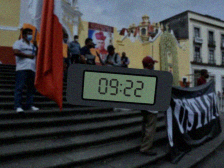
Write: {"hour": 9, "minute": 22}
